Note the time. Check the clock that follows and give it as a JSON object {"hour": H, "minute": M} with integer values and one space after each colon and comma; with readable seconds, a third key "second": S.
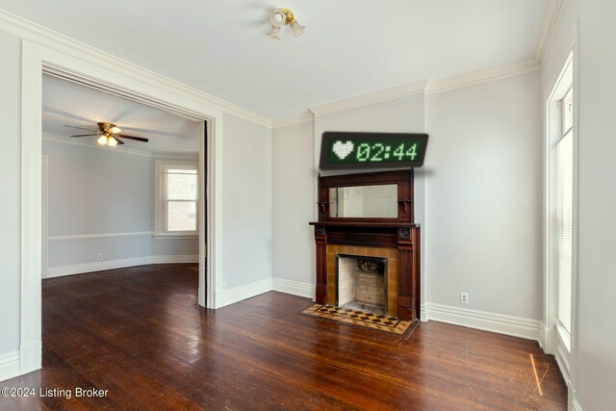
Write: {"hour": 2, "minute": 44}
